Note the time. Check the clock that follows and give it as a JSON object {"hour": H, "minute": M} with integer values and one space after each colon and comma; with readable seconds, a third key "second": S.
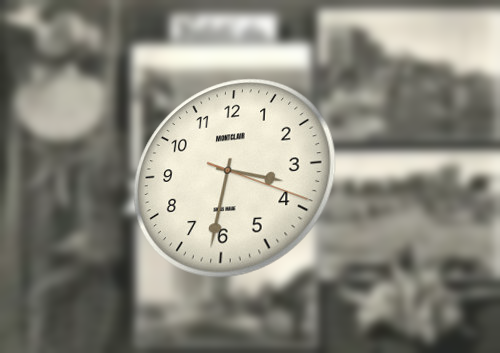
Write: {"hour": 3, "minute": 31, "second": 19}
